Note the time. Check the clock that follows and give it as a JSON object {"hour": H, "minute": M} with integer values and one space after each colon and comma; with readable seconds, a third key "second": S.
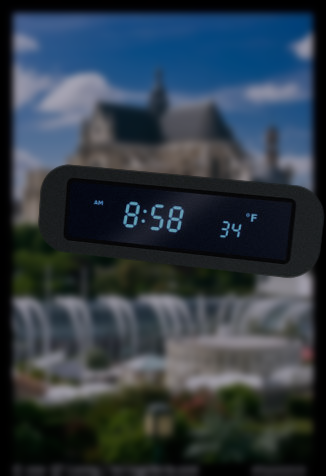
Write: {"hour": 8, "minute": 58}
